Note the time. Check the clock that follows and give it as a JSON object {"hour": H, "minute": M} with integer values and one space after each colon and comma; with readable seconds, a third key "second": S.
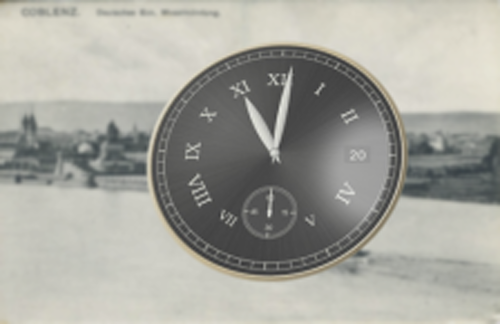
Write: {"hour": 11, "minute": 1}
